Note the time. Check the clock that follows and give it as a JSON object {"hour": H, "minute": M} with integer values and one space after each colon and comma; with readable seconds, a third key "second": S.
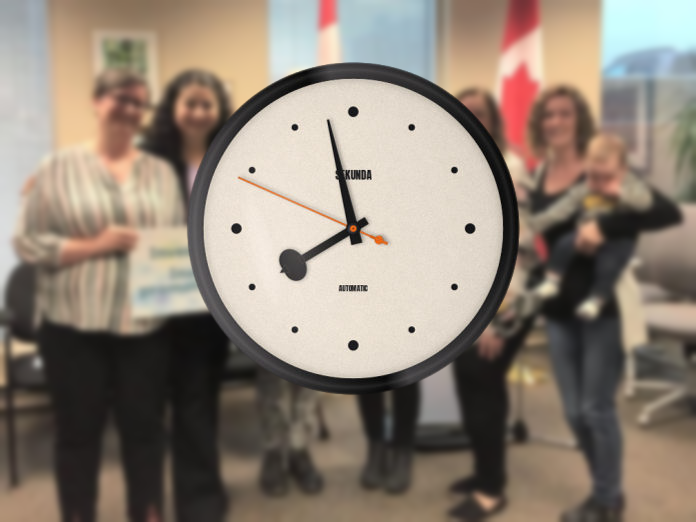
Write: {"hour": 7, "minute": 57, "second": 49}
